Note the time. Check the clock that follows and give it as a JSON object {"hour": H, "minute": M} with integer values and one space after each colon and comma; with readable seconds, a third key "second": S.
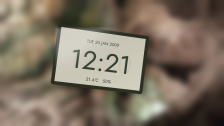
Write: {"hour": 12, "minute": 21}
